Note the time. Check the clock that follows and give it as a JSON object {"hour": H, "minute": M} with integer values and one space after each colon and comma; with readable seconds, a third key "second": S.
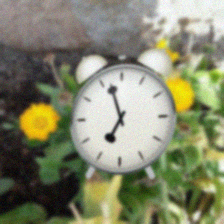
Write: {"hour": 6, "minute": 57}
